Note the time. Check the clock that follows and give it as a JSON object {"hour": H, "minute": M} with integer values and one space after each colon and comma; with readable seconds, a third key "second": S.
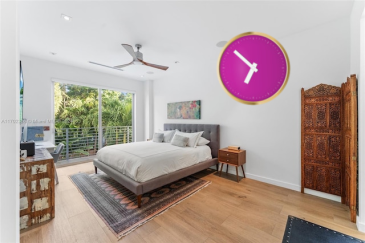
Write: {"hour": 6, "minute": 52}
